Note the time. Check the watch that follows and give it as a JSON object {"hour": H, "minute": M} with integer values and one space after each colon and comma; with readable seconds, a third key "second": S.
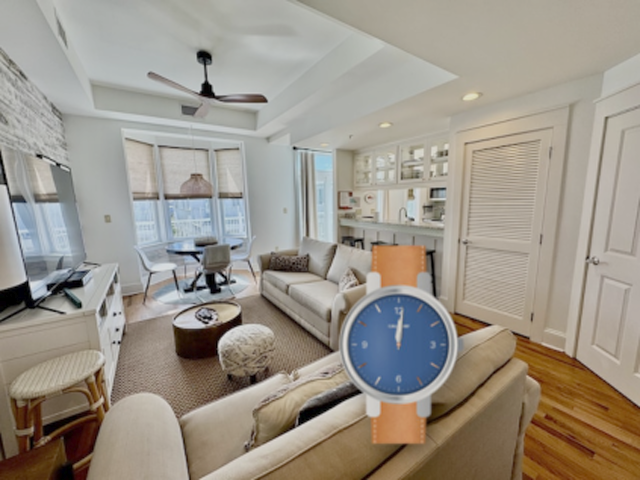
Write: {"hour": 12, "minute": 1}
